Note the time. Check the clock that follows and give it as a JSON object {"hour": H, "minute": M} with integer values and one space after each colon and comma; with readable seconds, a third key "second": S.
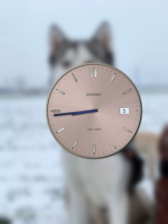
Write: {"hour": 8, "minute": 44}
